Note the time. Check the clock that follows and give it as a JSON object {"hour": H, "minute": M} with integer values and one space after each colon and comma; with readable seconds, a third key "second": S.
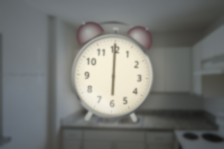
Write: {"hour": 6, "minute": 0}
